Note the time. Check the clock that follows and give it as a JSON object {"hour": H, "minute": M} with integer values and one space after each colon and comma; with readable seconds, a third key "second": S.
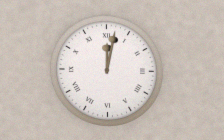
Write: {"hour": 12, "minute": 2}
